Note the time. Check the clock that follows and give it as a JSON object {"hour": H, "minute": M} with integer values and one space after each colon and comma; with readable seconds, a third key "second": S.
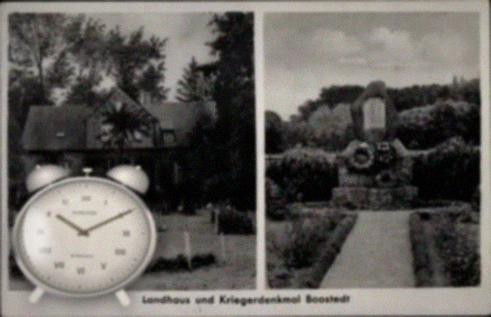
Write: {"hour": 10, "minute": 10}
